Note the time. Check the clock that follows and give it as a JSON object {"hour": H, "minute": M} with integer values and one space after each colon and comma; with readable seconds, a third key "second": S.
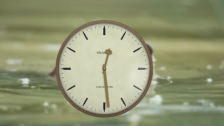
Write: {"hour": 12, "minute": 29}
